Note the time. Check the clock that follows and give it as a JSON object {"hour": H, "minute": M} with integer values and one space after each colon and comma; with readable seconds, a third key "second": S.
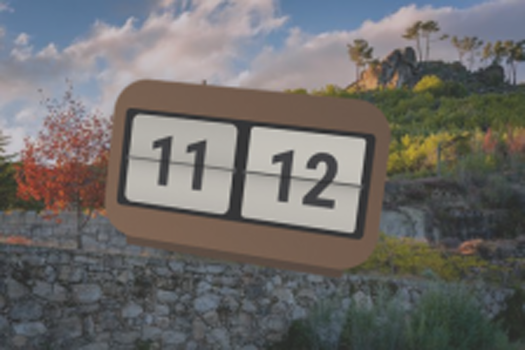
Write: {"hour": 11, "minute": 12}
